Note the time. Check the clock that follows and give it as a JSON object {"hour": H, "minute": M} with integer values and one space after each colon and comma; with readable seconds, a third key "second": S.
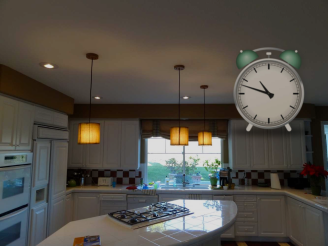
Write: {"hour": 10, "minute": 48}
